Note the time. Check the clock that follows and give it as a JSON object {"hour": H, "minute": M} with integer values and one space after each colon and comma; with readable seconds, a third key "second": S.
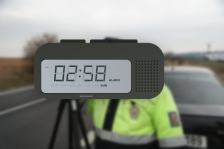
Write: {"hour": 2, "minute": 58}
